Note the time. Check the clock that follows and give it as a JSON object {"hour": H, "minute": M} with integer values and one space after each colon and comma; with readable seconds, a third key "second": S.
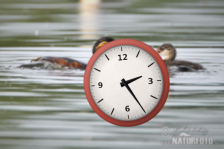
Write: {"hour": 2, "minute": 25}
